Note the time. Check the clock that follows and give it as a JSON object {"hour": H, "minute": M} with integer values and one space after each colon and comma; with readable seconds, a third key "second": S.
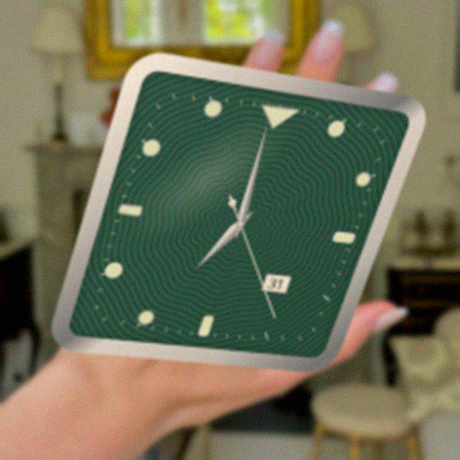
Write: {"hour": 6, "minute": 59, "second": 24}
